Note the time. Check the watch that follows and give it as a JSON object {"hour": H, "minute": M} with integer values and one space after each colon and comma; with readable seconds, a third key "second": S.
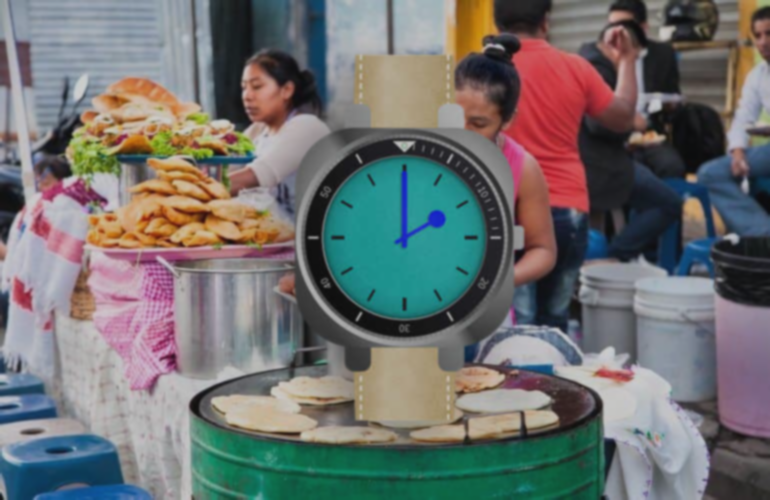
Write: {"hour": 2, "minute": 0}
